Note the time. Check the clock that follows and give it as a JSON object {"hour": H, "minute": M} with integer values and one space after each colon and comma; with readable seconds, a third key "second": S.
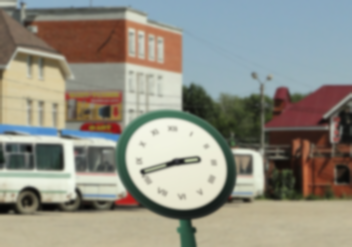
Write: {"hour": 2, "minute": 42}
